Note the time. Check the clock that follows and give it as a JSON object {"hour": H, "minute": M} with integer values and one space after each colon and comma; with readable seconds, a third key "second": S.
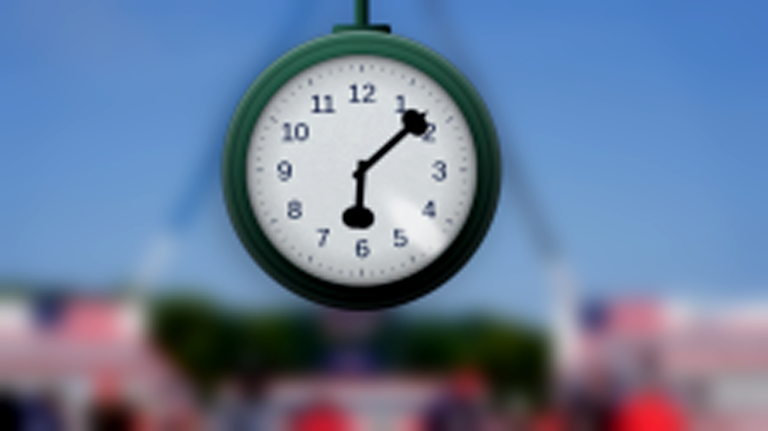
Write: {"hour": 6, "minute": 8}
